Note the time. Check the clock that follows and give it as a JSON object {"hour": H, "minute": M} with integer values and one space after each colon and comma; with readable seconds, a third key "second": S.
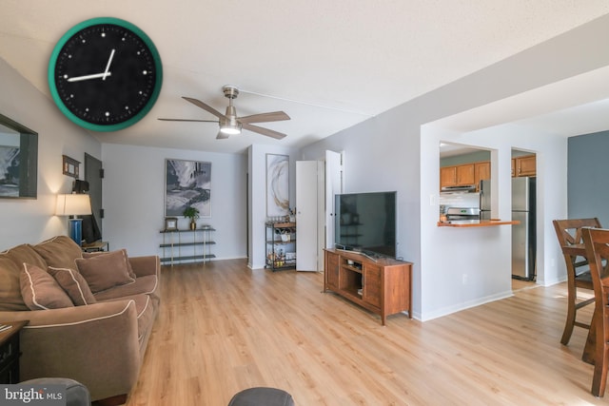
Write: {"hour": 12, "minute": 44}
